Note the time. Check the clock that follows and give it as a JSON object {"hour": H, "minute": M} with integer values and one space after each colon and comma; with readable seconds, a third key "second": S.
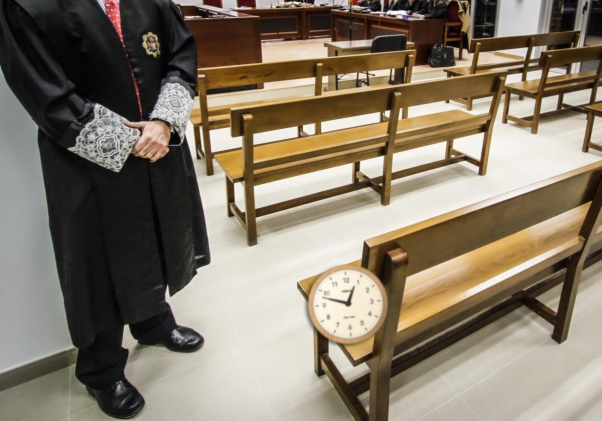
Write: {"hour": 12, "minute": 48}
